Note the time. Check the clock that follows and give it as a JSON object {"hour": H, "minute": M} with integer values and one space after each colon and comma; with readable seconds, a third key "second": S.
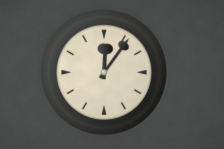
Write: {"hour": 12, "minute": 6}
